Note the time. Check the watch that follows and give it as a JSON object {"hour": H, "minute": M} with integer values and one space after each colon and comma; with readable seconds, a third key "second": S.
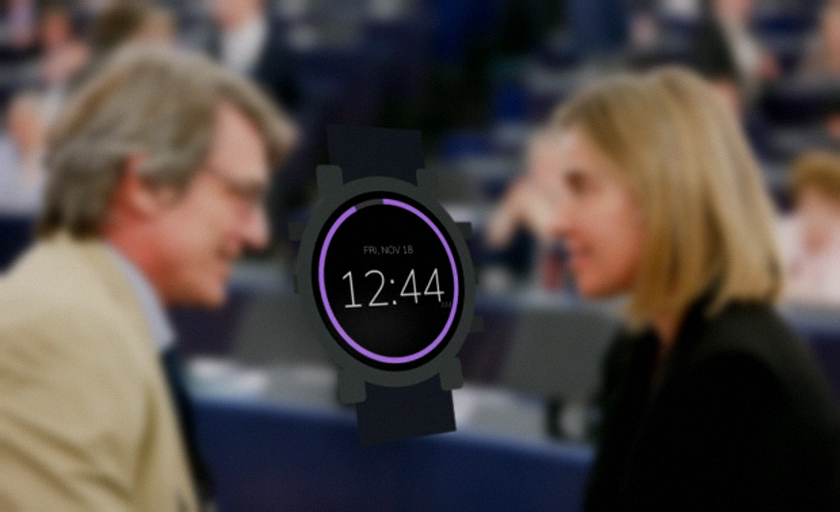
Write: {"hour": 12, "minute": 44}
